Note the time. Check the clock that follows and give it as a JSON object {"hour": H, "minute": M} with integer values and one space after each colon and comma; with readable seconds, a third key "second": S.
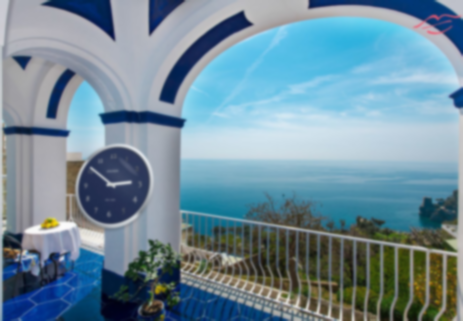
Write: {"hour": 2, "minute": 51}
